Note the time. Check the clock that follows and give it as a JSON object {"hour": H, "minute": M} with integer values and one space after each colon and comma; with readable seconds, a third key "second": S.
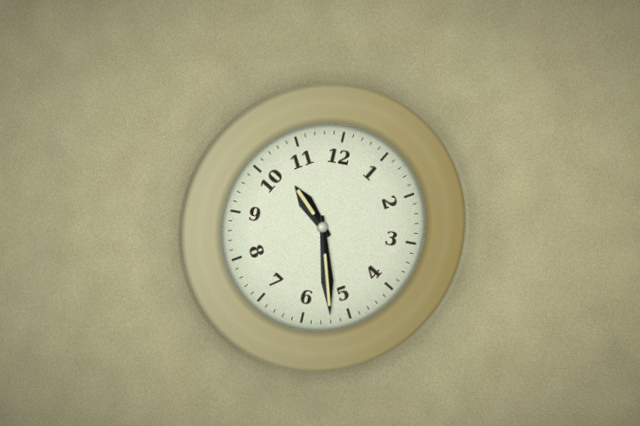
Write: {"hour": 10, "minute": 27}
